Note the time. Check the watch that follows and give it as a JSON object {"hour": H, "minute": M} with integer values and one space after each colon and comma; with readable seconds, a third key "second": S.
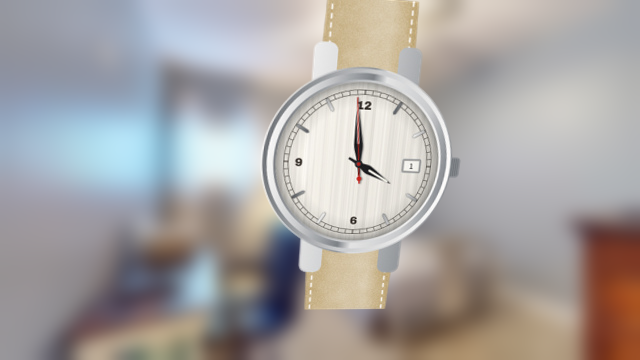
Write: {"hour": 3, "minute": 58, "second": 59}
